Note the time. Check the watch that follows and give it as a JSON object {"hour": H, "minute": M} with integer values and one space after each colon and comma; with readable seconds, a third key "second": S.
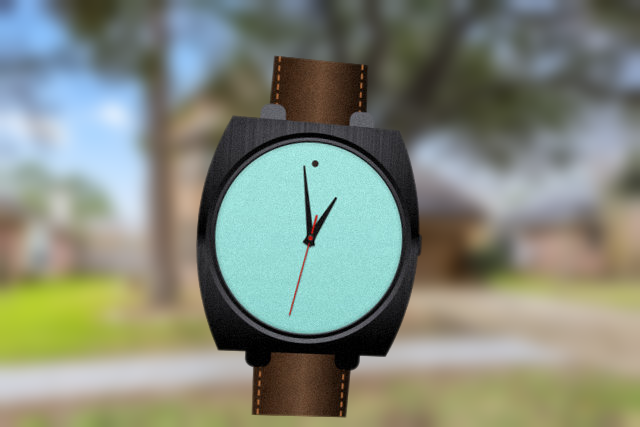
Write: {"hour": 12, "minute": 58, "second": 32}
